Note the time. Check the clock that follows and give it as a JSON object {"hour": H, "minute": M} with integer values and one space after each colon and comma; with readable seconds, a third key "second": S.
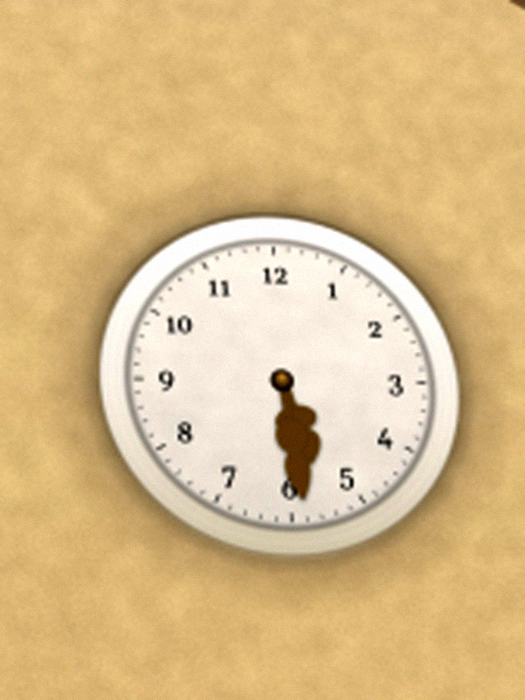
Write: {"hour": 5, "minute": 29}
